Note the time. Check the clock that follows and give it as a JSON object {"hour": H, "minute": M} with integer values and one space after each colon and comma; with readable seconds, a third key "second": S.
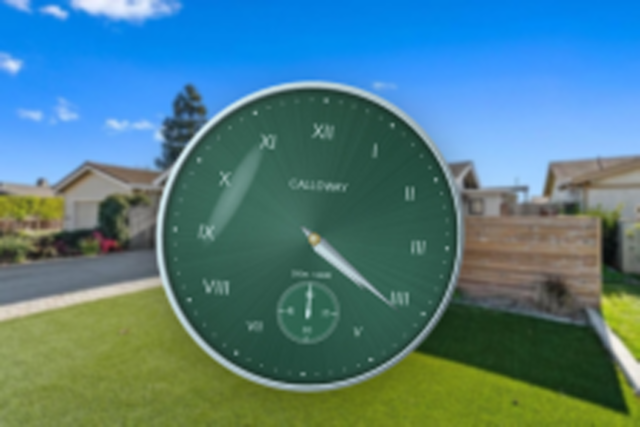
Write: {"hour": 4, "minute": 21}
